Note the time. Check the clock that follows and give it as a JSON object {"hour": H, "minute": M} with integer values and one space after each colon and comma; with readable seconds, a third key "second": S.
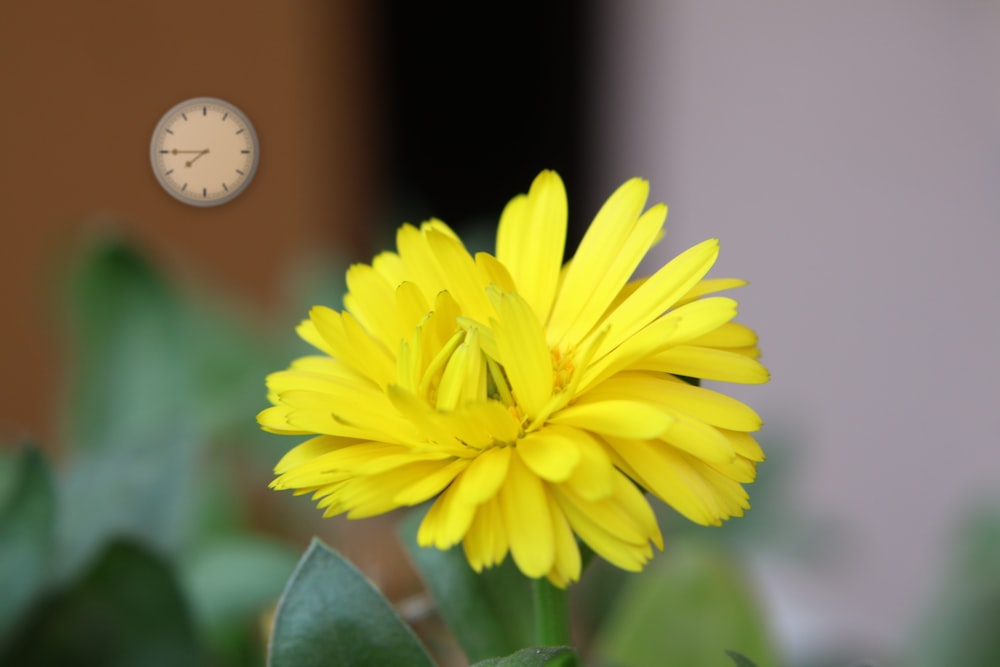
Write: {"hour": 7, "minute": 45}
